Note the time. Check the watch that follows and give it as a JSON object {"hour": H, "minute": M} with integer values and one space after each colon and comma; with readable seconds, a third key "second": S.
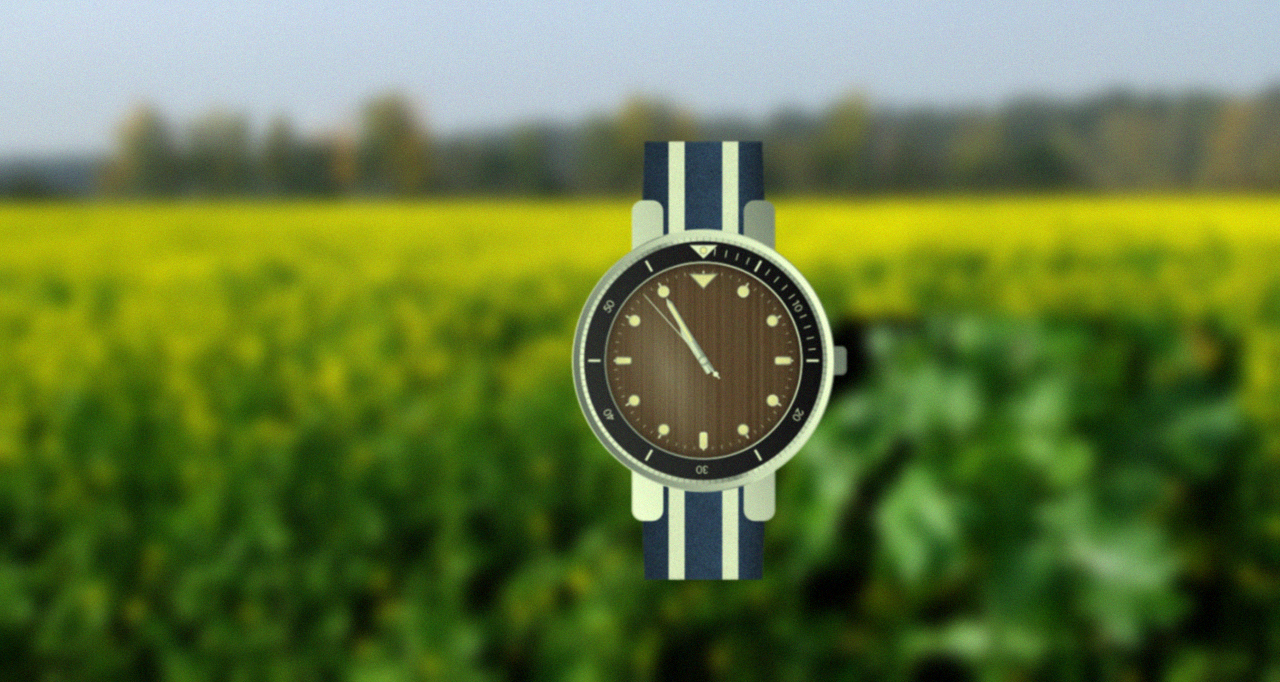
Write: {"hour": 10, "minute": 54, "second": 53}
